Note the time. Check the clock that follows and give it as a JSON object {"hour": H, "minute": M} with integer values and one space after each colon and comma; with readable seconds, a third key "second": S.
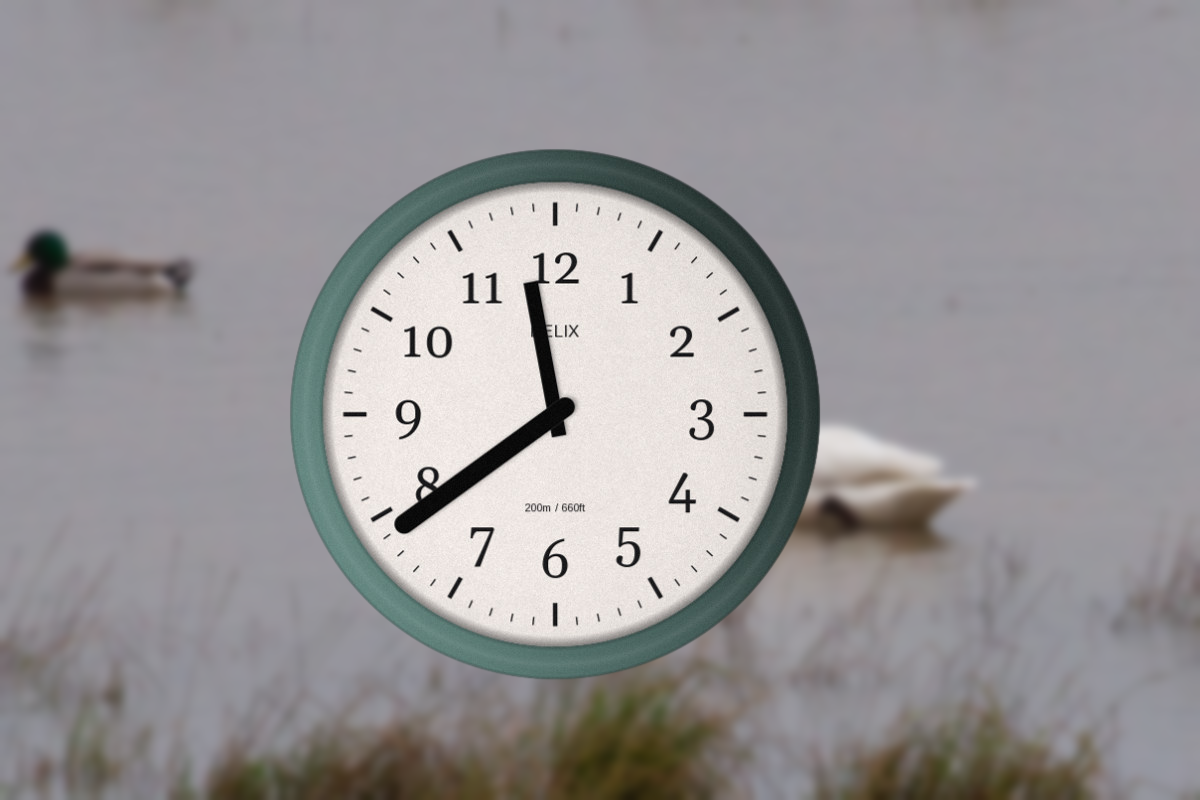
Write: {"hour": 11, "minute": 39}
